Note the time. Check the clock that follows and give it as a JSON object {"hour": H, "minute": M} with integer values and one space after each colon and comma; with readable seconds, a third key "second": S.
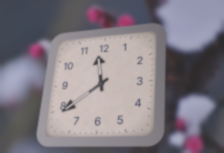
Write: {"hour": 11, "minute": 39}
